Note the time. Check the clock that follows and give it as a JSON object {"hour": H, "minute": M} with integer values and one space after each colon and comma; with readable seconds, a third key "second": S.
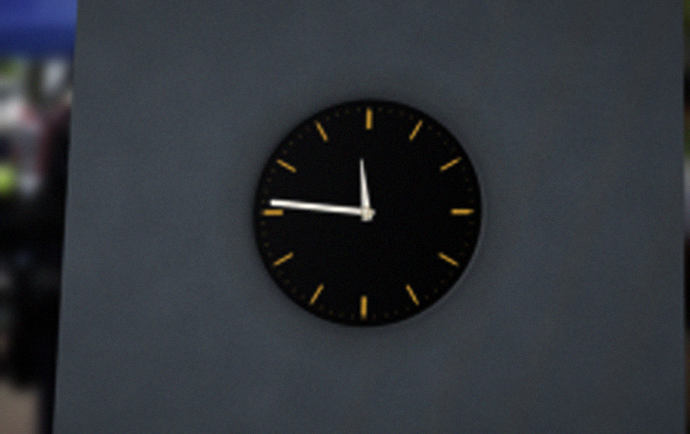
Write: {"hour": 11, "minute": 46}
